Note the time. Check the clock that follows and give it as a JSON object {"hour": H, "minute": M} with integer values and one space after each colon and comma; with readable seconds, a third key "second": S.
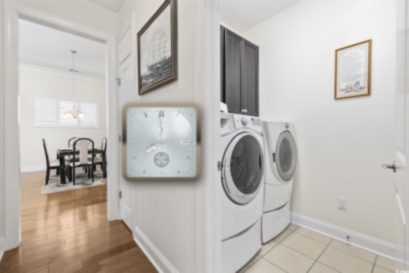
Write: {"hour": 7, "minute": 59}
